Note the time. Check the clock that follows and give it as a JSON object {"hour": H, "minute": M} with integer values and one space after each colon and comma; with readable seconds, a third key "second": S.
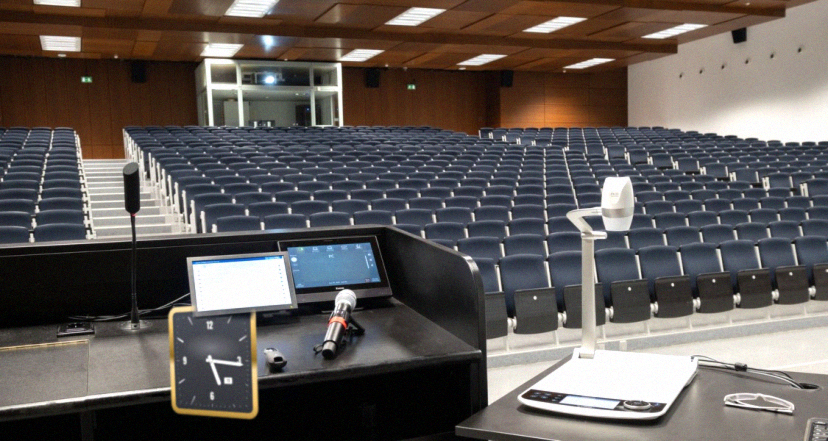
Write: {"hour": 5, "minute": 16}
